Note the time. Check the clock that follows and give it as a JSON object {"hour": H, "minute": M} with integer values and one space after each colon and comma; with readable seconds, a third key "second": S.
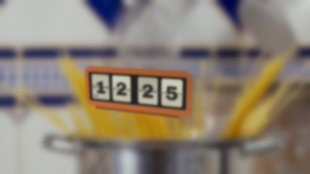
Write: {"hour": 12, "minute": 25}
